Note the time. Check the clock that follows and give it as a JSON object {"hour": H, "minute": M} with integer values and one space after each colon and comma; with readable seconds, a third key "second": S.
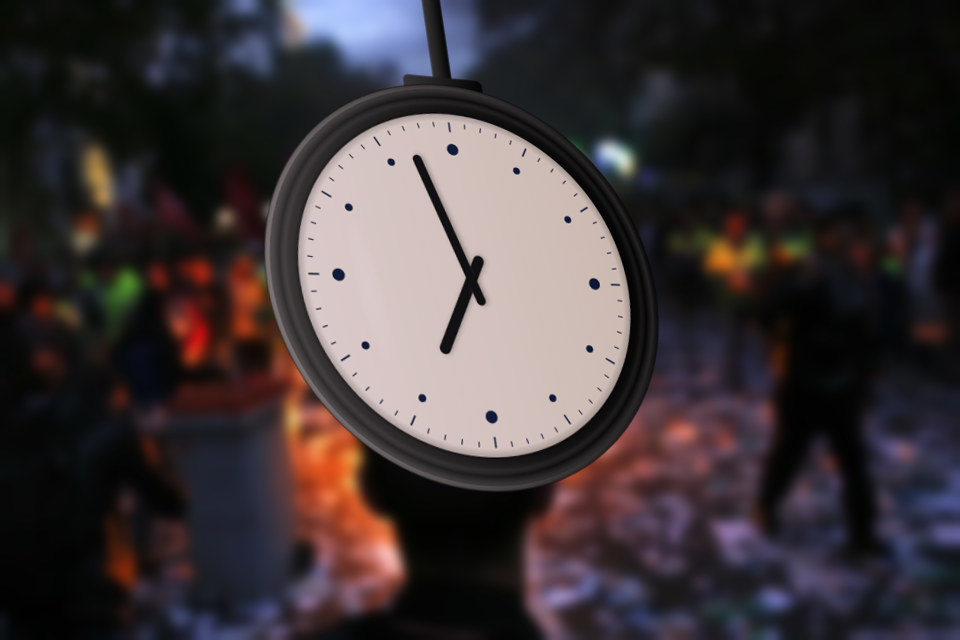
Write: {"hour": 6, "minute": 57}
